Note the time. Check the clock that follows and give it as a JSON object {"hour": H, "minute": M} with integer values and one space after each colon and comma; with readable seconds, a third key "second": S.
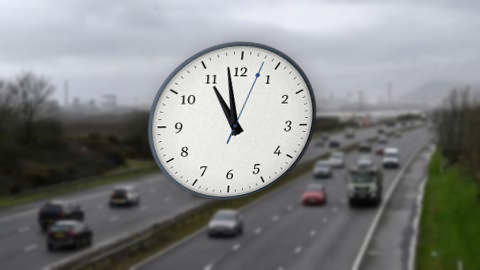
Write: {"hour": 10, "minute": 58, "second": 3}
